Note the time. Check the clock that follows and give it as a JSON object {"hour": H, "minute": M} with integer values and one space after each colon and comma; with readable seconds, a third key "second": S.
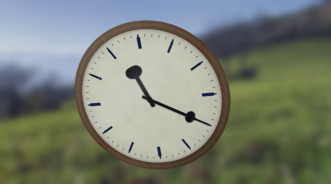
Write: {"hour": 11, "minute": 20}
